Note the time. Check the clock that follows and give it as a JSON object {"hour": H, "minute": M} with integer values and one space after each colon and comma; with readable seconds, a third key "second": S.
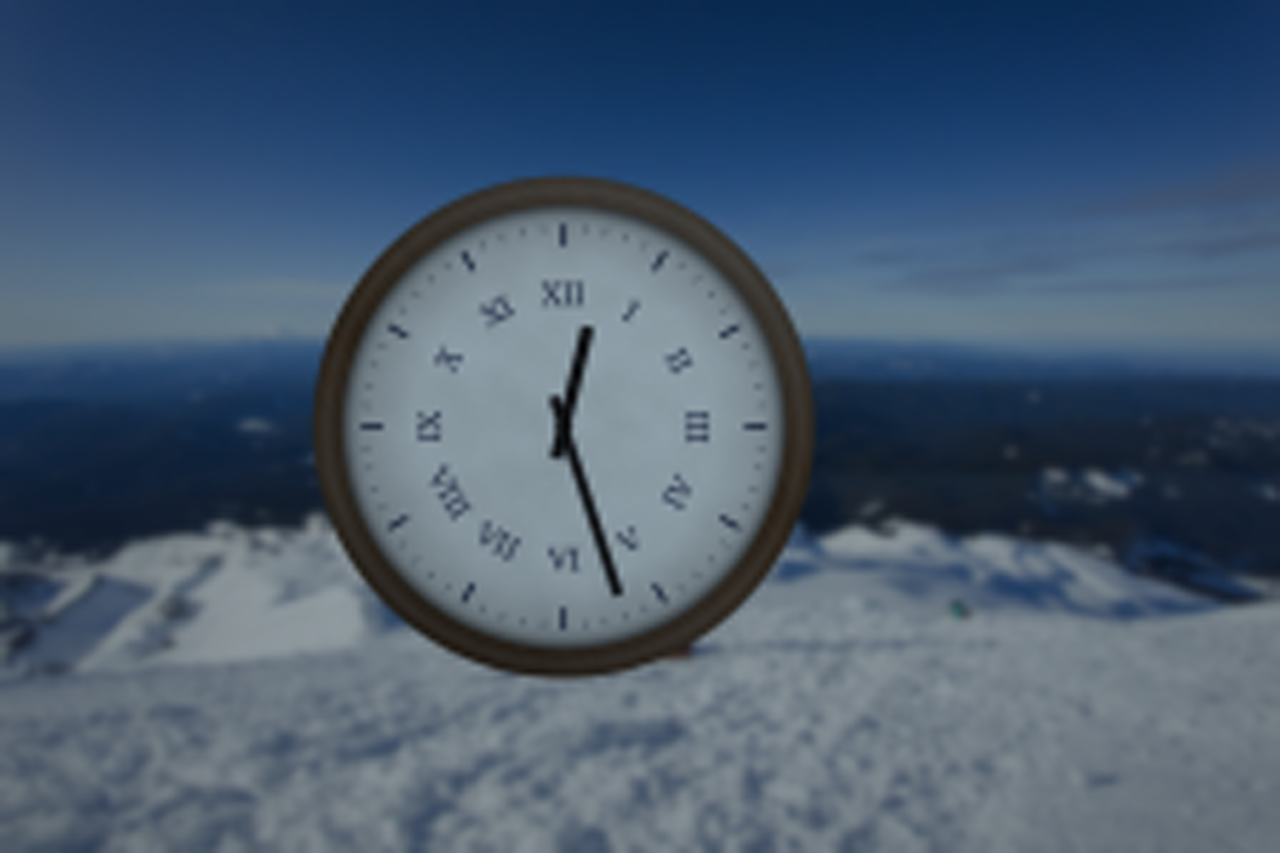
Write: {"hour": 12, "minute": 27}
